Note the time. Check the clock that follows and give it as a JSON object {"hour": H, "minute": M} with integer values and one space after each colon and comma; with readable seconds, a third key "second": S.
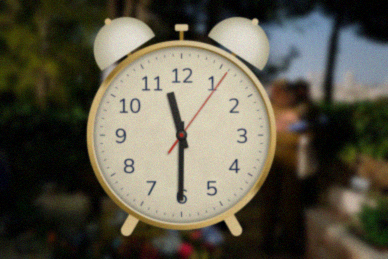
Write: {"hour": 11, "minute": 30, "second": 6}
